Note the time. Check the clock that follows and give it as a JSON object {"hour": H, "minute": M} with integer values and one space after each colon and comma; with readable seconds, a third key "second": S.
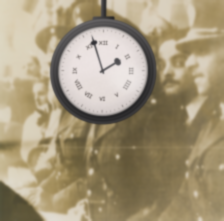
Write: {"hour": 1, "minute": 57}
